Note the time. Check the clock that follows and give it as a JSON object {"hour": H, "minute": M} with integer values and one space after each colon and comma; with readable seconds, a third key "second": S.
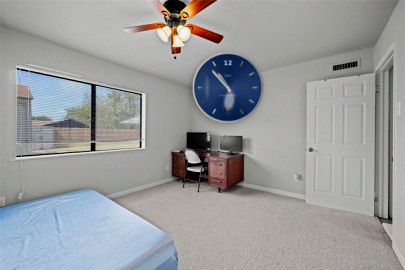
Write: {"hour": 10, "minute": 53}
